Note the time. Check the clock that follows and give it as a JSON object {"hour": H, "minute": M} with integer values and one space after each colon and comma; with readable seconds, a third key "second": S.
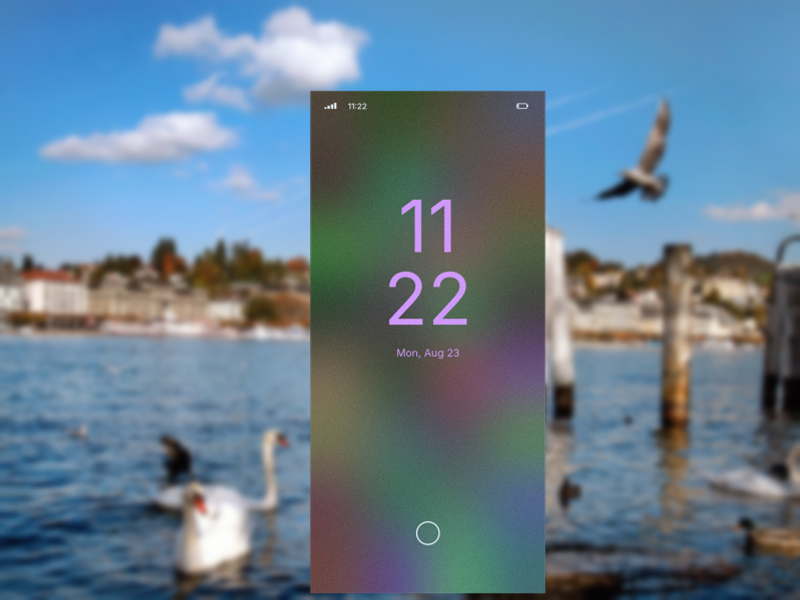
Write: {"hour": 11, "minute": 22}
